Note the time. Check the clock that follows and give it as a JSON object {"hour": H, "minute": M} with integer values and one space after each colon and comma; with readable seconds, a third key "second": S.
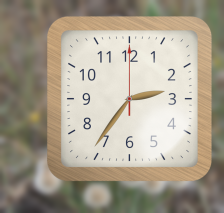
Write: {"hour": 2, "minute": 36, "second": 0}
